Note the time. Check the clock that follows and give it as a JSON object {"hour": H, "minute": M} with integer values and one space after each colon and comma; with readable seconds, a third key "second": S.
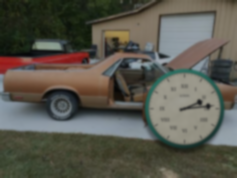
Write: {"hour": 2, "minute": 14}
